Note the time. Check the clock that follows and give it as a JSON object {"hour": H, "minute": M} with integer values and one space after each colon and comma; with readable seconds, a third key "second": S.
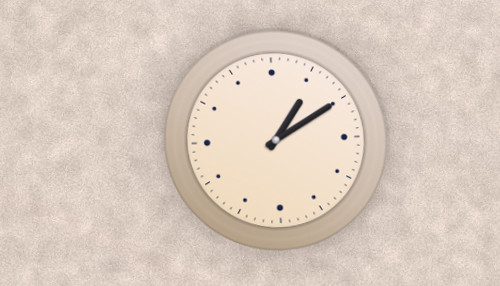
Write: {"hour": 1, "minute": 10}
